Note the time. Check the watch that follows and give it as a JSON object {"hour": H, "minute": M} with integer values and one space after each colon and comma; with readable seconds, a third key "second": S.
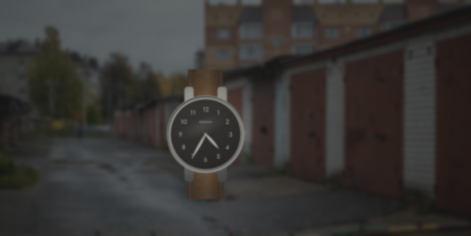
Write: {"hour": 4, "minute": 35}
